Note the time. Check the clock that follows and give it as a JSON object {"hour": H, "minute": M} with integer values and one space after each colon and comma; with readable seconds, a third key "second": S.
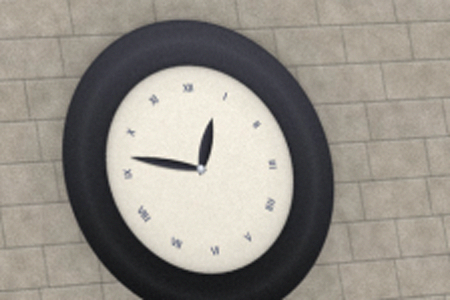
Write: {"hour": 12, "minute": 47}
